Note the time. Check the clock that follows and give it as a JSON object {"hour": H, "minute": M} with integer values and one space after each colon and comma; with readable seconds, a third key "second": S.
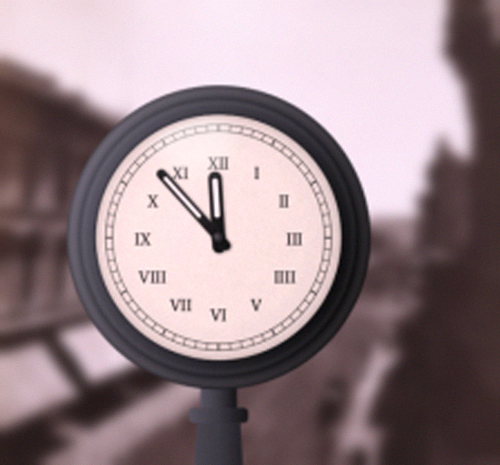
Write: {"hour": 11, "minute": 53}
